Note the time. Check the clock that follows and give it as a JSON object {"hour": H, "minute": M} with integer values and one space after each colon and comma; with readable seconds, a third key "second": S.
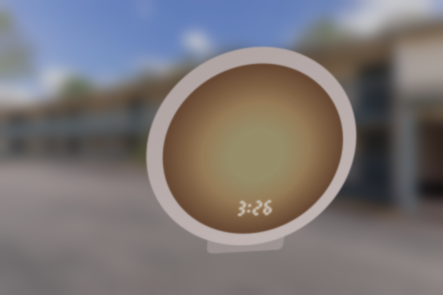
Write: {"hour": 3, "minute": 26}
